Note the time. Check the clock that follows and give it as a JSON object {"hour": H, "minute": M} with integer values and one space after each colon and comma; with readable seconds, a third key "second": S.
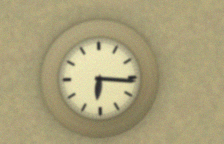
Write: {"hour": 6, "minute": 16}
